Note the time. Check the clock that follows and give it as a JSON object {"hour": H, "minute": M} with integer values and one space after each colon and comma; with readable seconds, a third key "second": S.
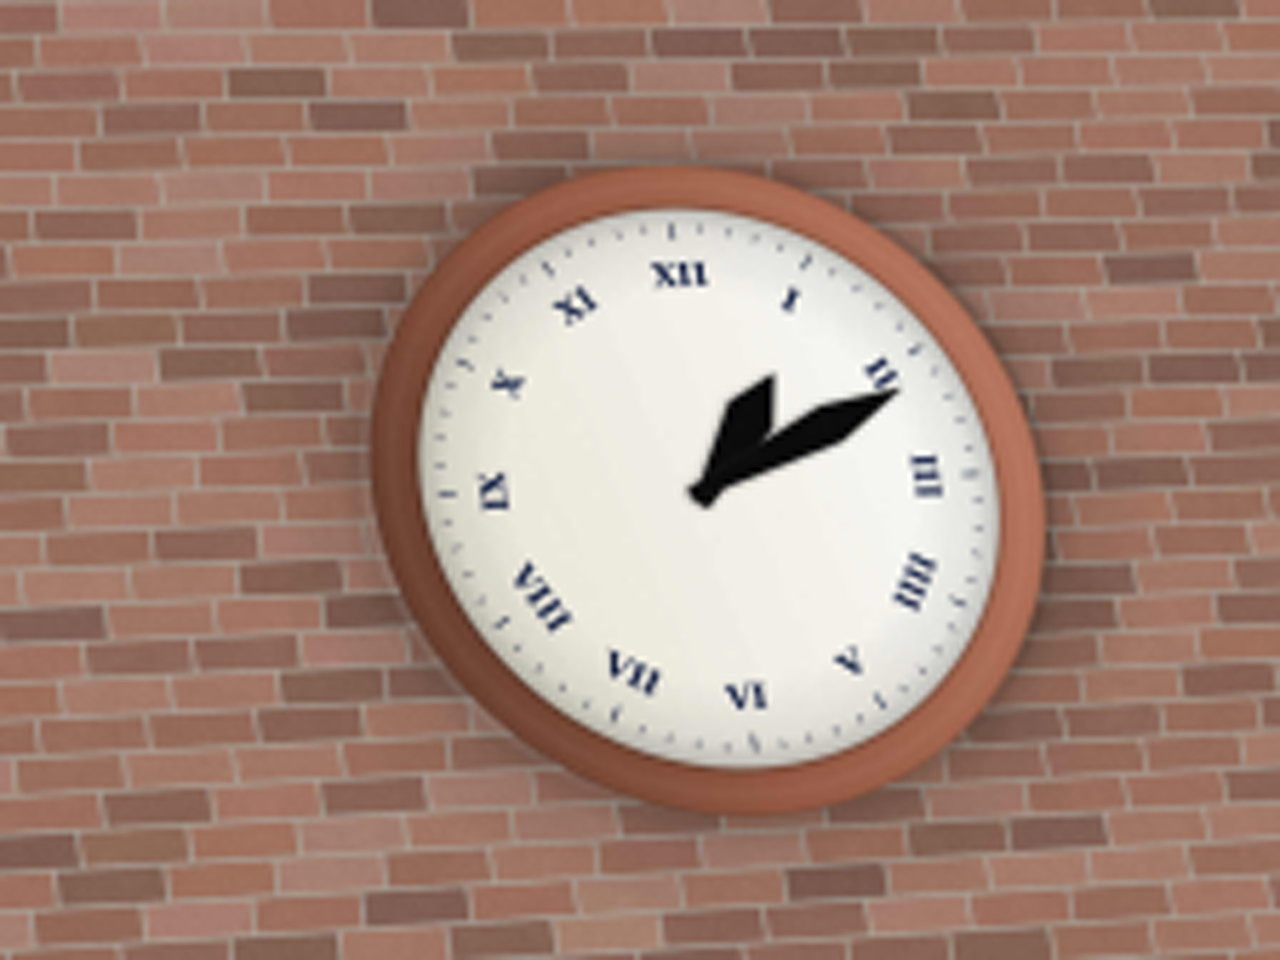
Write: {"hour": 1, "minute": 11}
